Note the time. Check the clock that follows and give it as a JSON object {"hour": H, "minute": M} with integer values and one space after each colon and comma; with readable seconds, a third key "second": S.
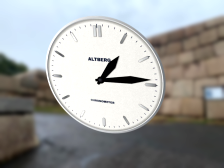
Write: {"hour": 1, "minute": 14}
